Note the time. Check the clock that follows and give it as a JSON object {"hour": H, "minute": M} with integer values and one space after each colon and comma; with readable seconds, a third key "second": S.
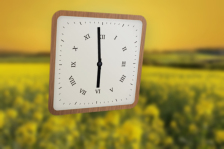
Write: {"hour": 5, "minute": 59}
